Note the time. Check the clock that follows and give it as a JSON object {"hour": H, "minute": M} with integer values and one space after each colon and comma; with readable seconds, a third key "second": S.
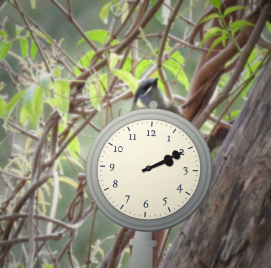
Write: {"hour": 2, "minute": 10}
